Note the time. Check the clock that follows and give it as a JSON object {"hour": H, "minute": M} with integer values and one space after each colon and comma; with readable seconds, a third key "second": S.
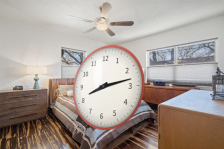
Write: {"hour": 8, "minute": 13}
